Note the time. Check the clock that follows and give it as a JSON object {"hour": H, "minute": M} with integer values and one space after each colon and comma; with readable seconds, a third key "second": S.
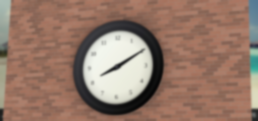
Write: {"hour": 8, "minute": 10}
